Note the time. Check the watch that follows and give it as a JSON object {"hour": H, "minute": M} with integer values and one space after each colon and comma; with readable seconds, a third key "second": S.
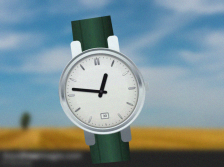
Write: {"hour": 12, "minute": 47}
